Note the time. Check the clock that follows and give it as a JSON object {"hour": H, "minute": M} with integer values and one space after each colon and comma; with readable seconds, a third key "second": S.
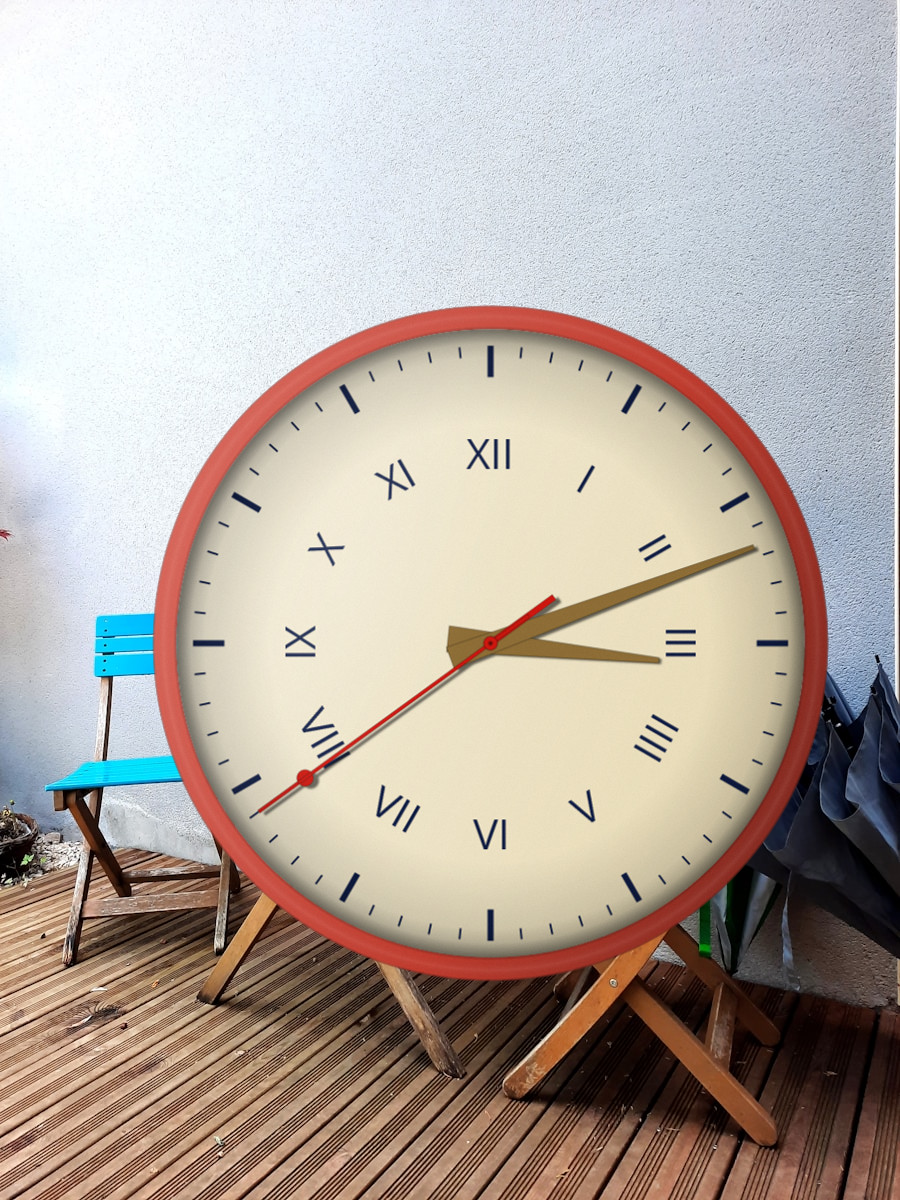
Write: {"hour": 3, "minute": 11, "second": 39}
